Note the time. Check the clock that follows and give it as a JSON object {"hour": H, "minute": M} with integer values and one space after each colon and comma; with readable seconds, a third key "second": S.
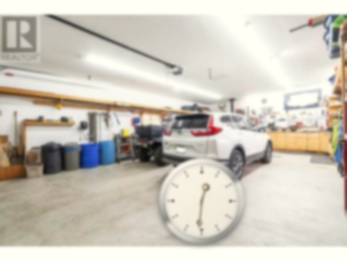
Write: {"hour": 12, "minute": 31}
